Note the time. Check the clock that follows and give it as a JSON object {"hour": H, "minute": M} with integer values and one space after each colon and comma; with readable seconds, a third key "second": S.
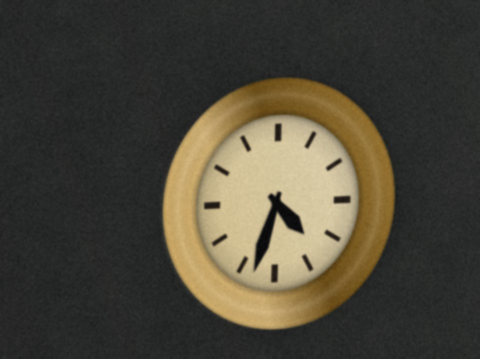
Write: {"hour": 4, "minute": 33}
